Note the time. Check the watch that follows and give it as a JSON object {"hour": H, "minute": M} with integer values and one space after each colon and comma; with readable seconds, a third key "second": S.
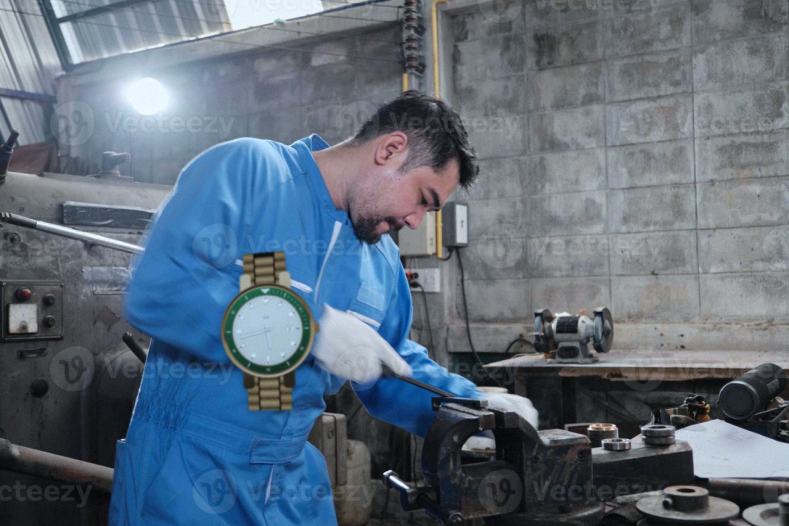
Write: {"hour": 5, "minute": 43}
